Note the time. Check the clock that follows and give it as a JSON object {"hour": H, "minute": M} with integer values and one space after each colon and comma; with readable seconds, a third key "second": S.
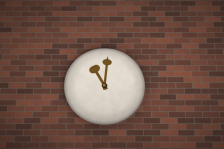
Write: {"hour": 11, "minute": 1}
